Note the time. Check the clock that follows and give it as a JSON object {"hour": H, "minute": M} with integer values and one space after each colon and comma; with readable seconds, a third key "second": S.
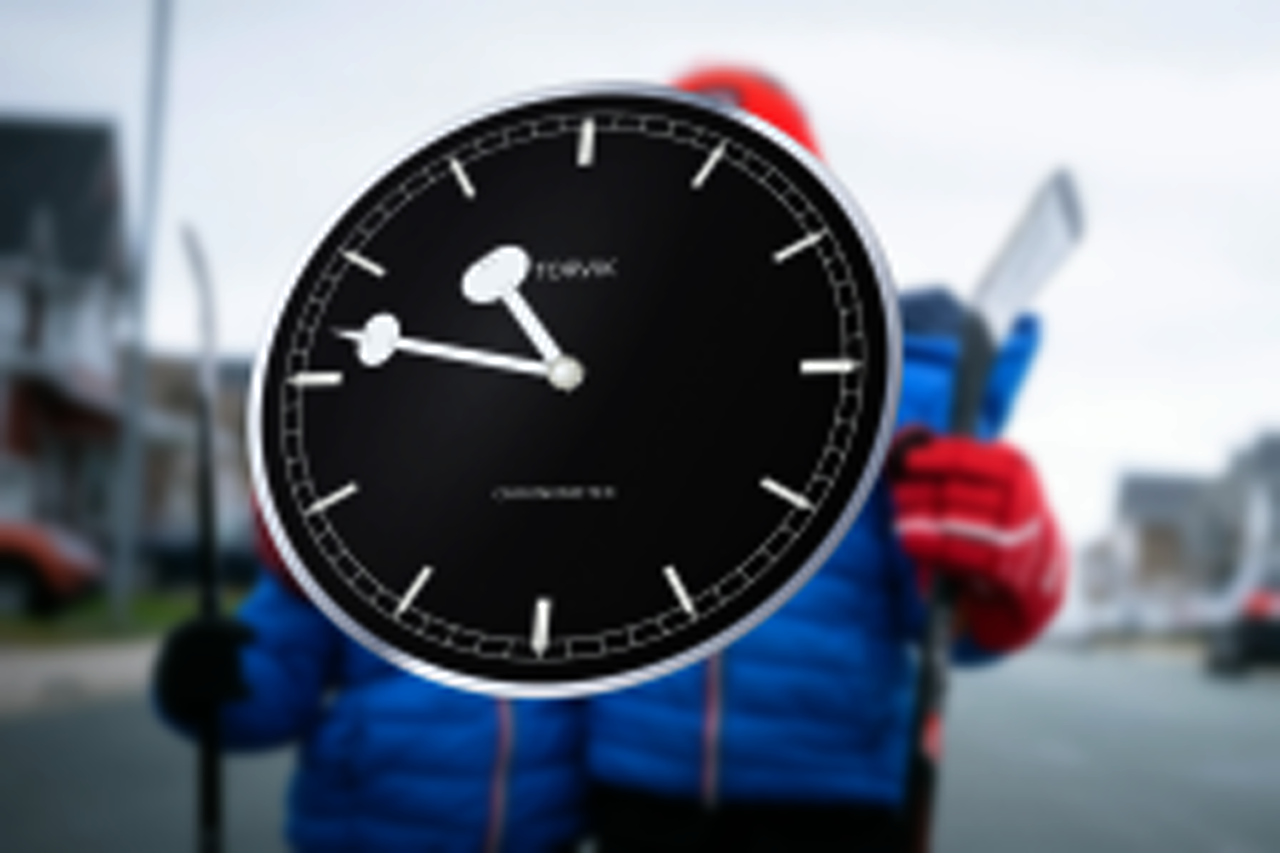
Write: {"hour": 10, "minute": 47}
